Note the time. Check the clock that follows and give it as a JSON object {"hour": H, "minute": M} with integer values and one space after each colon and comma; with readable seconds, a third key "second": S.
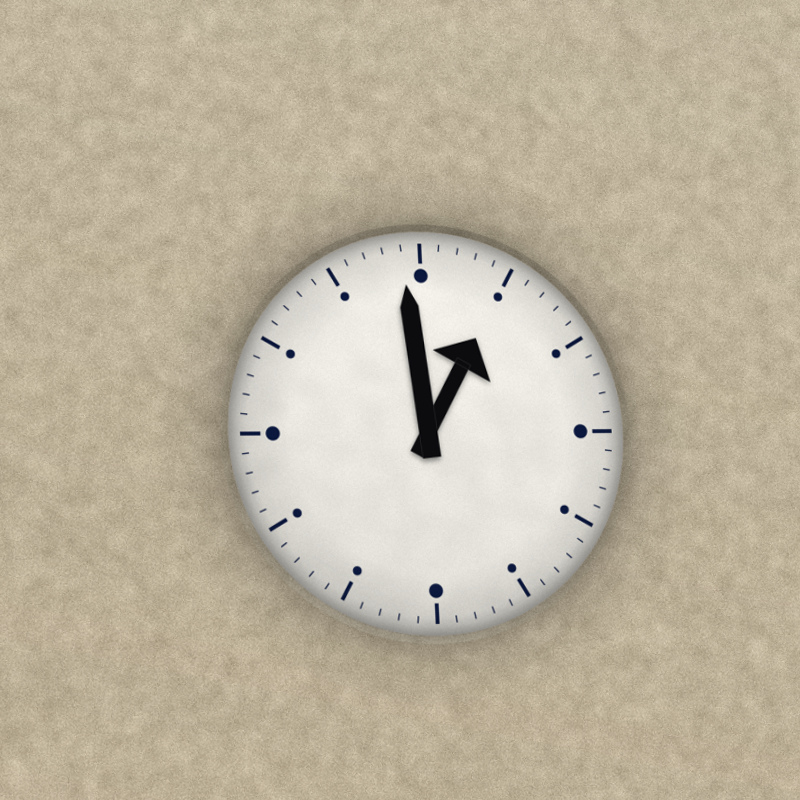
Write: {"hour": 12, "minute": 59}
